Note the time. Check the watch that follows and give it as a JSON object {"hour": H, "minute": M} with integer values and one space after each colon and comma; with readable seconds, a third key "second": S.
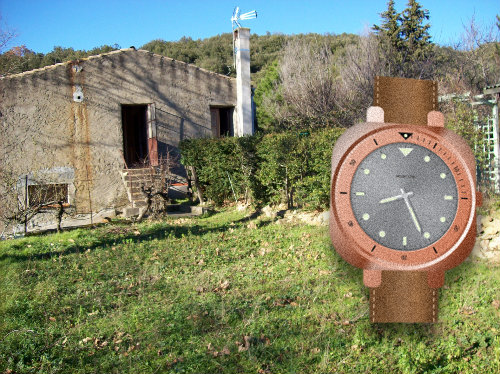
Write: {"hour": 8, "minute": 26}
